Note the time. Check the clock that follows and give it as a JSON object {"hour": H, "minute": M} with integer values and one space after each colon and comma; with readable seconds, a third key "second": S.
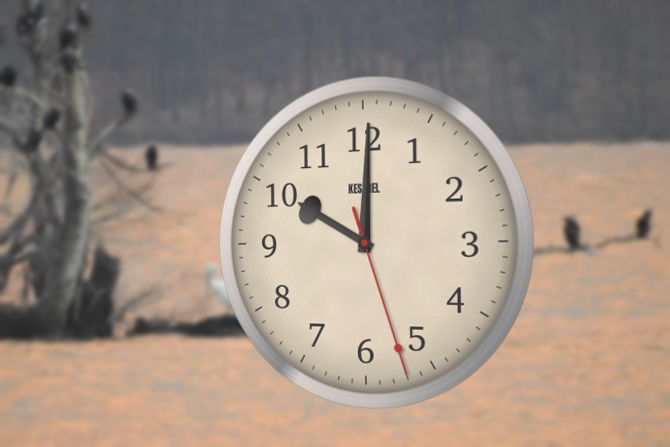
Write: {"hour": 10, "minute": 0, "second": 27}
